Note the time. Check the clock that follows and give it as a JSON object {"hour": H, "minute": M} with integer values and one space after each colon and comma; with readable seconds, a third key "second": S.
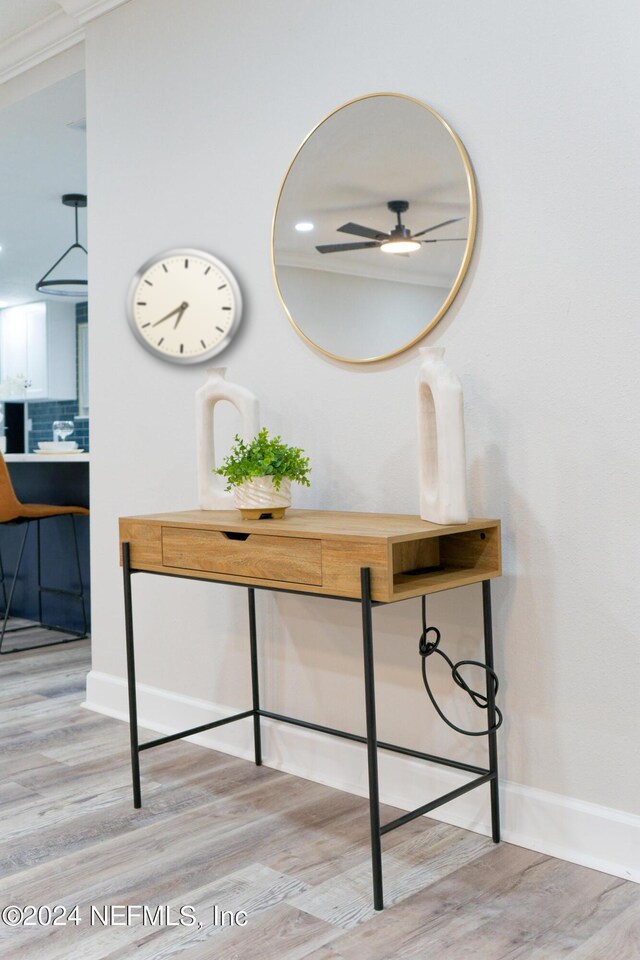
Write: {"hour": 6, "minute": 39}
